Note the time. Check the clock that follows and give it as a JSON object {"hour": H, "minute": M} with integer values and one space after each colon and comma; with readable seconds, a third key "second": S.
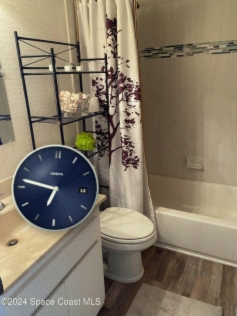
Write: {"hour": 6, "minute": 47}
